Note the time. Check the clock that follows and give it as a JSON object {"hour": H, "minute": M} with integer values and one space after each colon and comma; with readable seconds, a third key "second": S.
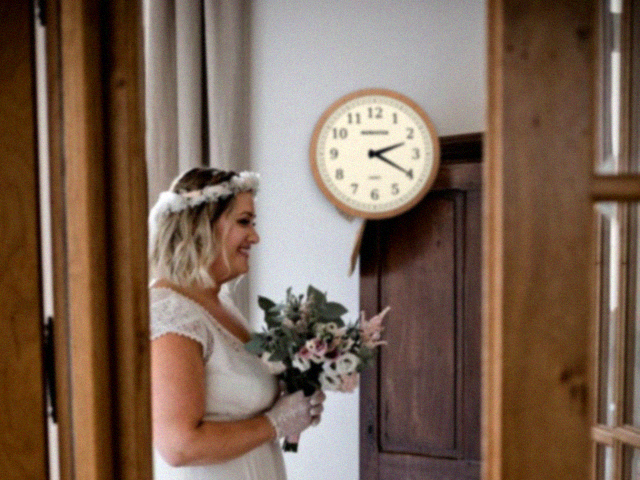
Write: {"hour": 2, "minute": 20}
